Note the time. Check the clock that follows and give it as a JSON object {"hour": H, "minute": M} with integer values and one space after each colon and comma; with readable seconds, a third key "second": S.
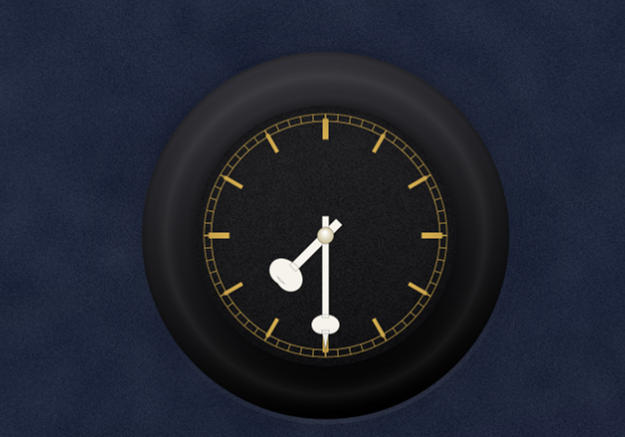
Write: {"hour": 7, "minute": 30}
